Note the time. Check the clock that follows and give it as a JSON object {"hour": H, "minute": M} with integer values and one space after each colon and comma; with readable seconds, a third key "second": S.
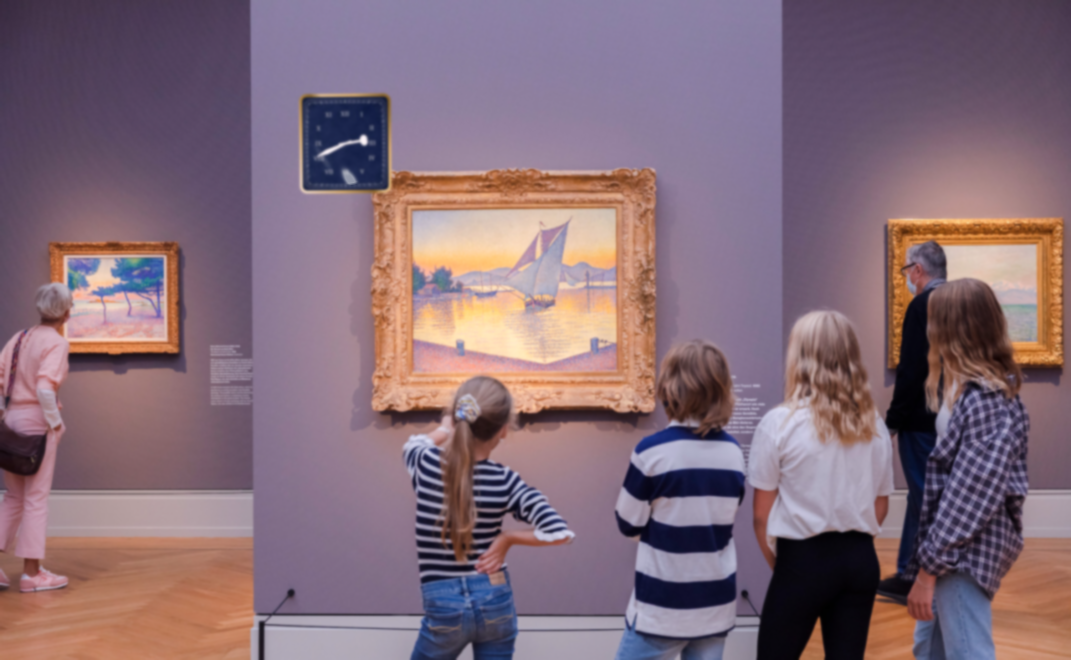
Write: {"hour": 2, "minute": 41}
